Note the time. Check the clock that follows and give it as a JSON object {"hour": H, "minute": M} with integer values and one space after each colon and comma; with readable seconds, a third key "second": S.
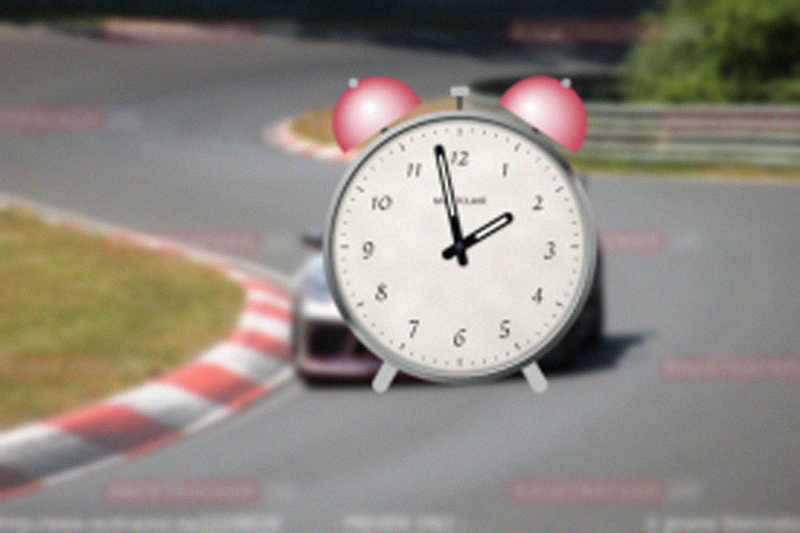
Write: {"hour": 1, "minute": 58}
